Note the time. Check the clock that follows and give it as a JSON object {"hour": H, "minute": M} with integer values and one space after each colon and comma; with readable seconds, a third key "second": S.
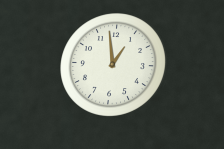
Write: {"hour": 12, "minute": 58}
